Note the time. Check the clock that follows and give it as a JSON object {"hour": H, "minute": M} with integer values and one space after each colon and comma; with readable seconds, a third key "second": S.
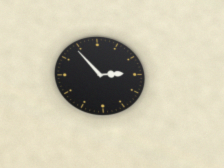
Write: {"hour": 2, "minute": 54}
